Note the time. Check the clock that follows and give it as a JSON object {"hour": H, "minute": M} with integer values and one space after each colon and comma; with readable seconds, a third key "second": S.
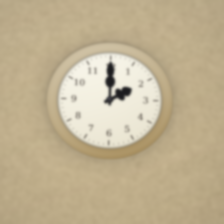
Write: {"hour": 2, "minute": 0}
